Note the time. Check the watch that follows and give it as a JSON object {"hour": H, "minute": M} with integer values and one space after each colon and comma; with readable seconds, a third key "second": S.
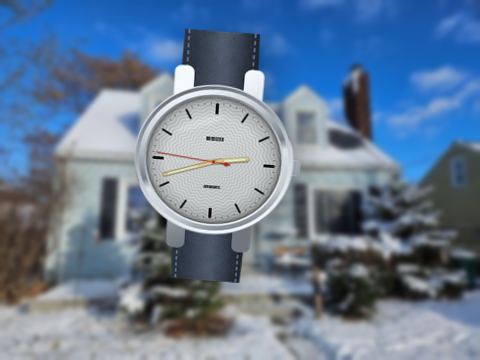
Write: {"hour": 2, "minute": 41, "second": 46}
